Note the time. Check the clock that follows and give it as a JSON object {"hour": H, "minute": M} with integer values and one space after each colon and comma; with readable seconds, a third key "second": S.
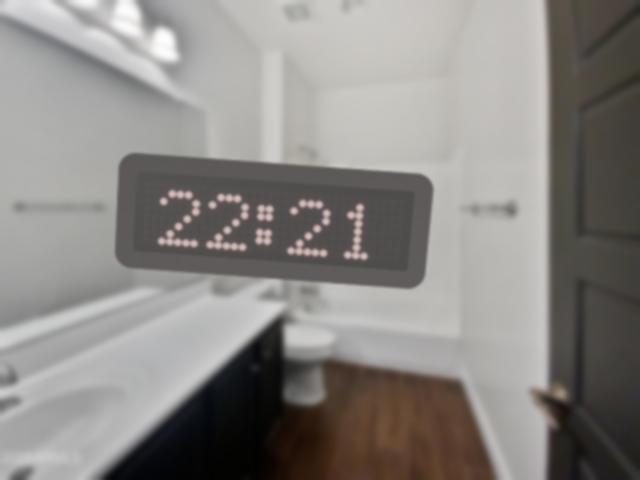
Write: {"hour": 22, "minute": 21}
